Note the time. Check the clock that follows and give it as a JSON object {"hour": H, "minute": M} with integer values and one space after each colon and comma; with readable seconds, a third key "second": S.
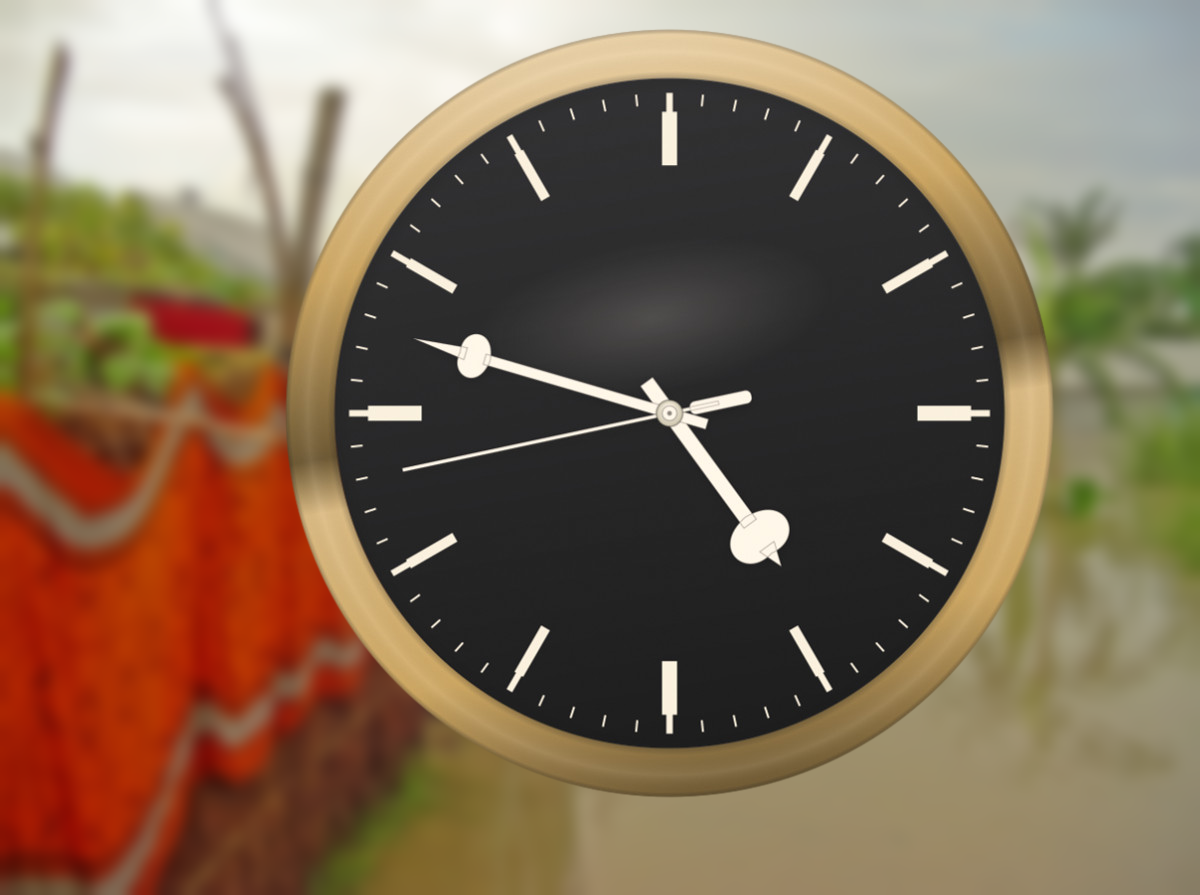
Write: {"hour": 4, "minute": 47, "second": 43}
